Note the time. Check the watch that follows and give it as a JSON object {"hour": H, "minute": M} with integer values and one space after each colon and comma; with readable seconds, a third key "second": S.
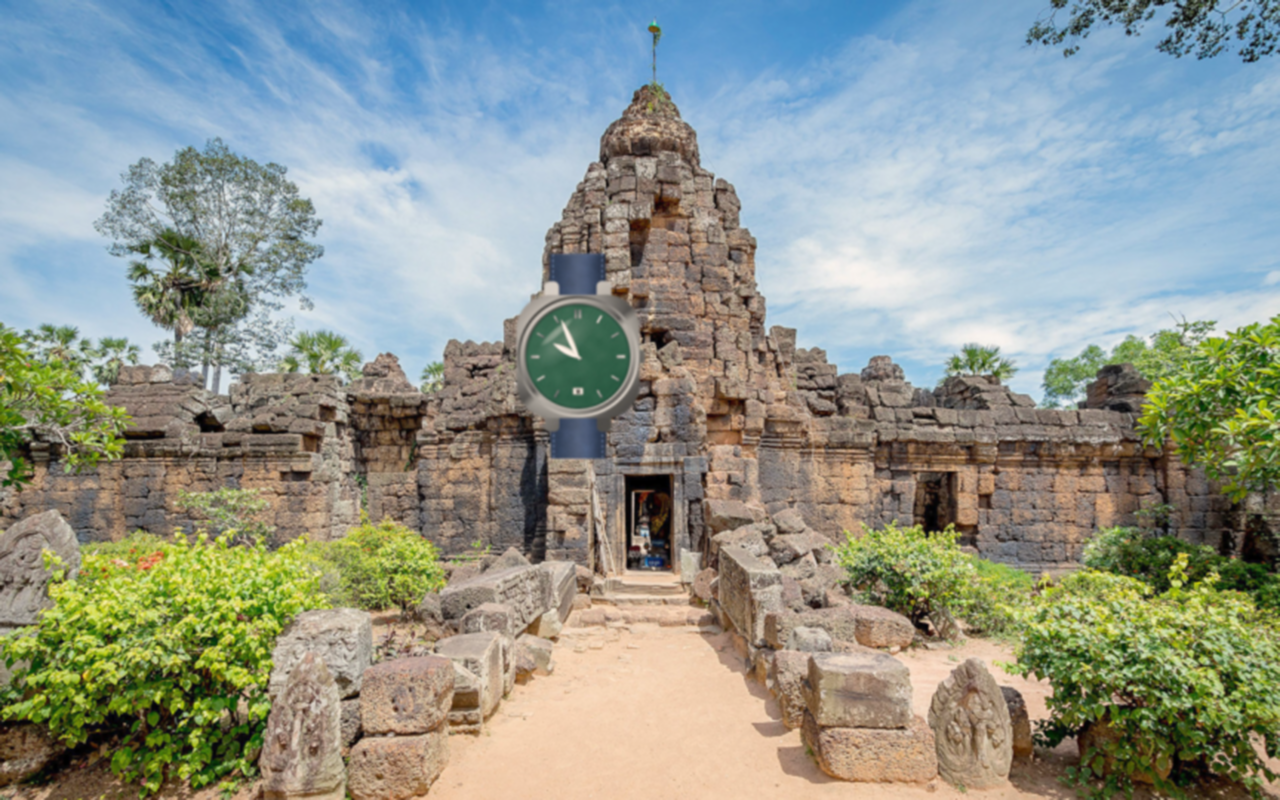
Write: {"hour": 9, "minute": 56}
